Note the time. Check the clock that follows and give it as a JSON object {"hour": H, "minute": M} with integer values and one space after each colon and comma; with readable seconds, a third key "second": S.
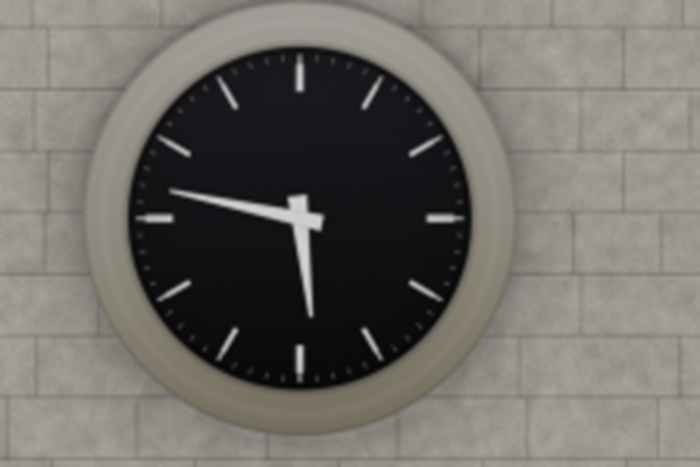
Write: {"hour": 5, "minute": 47}
